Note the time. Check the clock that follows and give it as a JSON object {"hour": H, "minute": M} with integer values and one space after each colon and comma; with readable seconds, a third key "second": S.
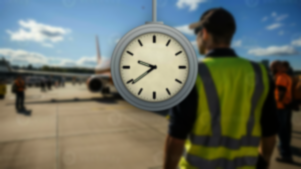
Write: {"hour": 9, "minute": 39}
